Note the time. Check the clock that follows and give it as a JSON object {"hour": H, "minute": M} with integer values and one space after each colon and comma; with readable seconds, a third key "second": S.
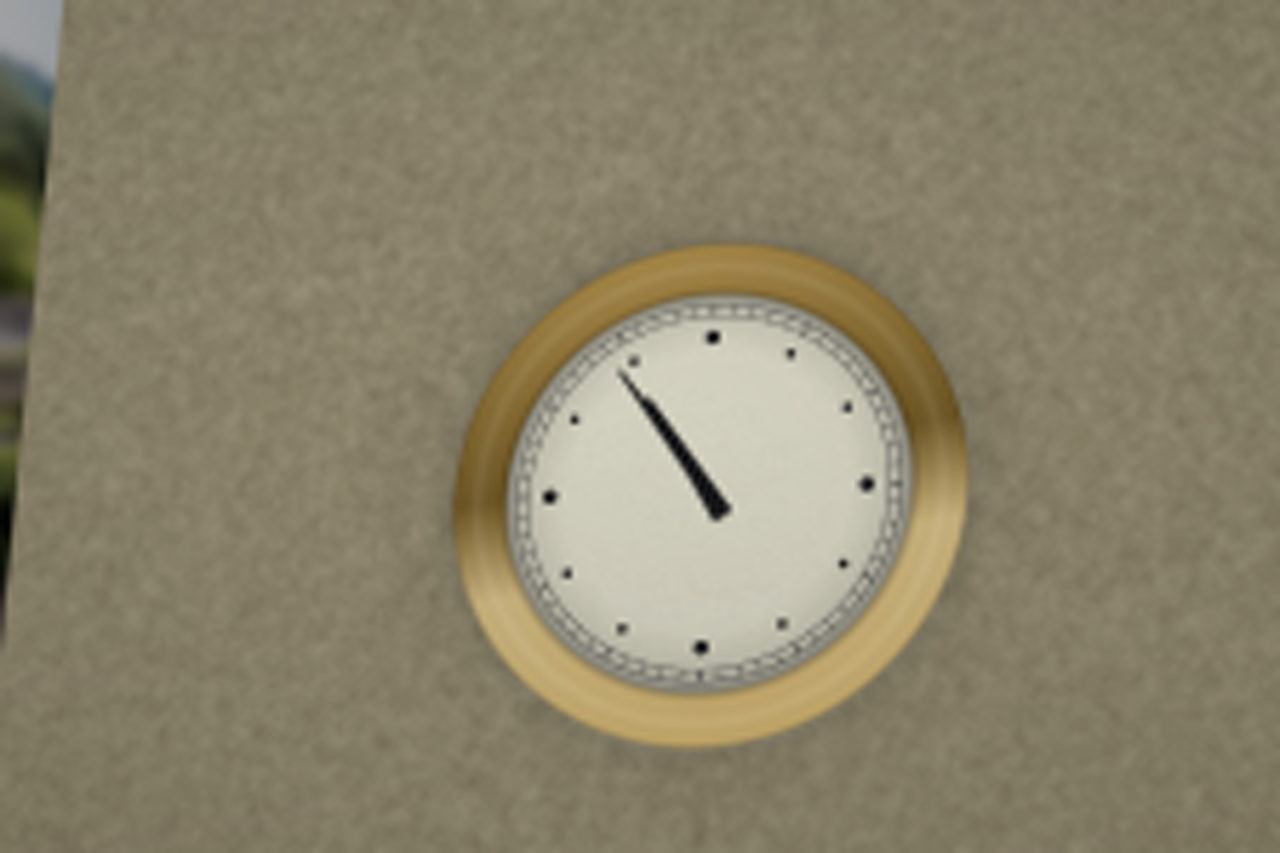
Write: {"hour": 10, "minute": 54}
